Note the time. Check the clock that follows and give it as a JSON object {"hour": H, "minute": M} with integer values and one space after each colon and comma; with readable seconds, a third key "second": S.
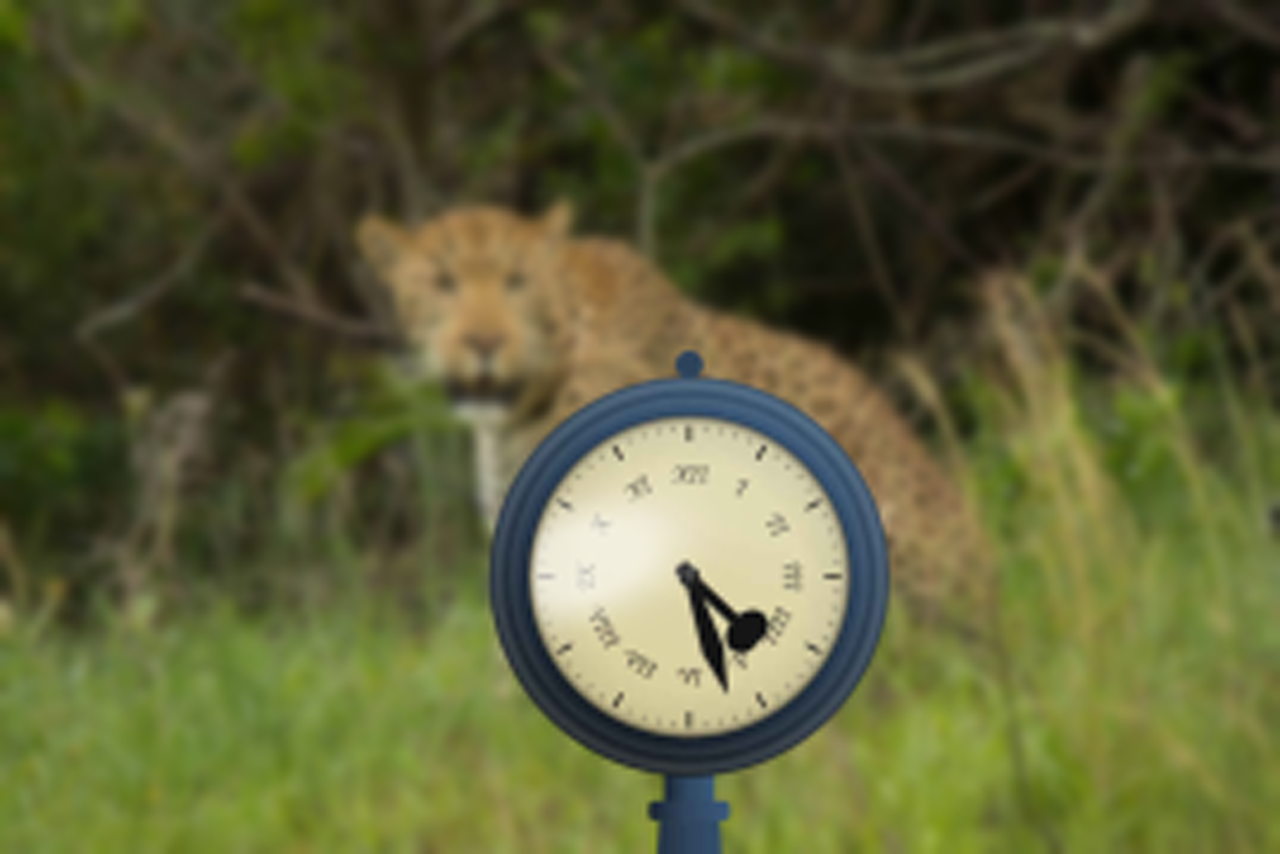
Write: {"hour": 4, "minute": 27}
